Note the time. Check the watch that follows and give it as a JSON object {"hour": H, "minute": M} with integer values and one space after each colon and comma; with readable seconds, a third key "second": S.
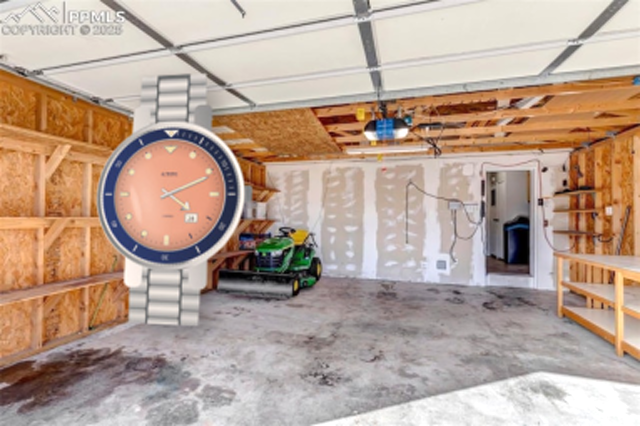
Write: {"hour": 4, "minute": 11}
